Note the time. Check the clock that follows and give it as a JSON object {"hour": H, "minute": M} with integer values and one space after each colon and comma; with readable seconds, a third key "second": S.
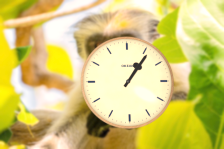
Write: {"hour": 1, "minute": 6}
